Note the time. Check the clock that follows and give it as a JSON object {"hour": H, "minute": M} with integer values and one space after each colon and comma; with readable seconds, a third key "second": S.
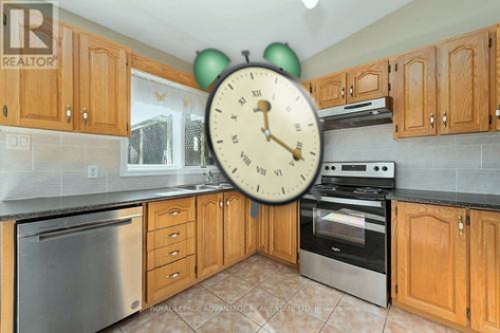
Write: {"hour": 12, "minute": 22}
